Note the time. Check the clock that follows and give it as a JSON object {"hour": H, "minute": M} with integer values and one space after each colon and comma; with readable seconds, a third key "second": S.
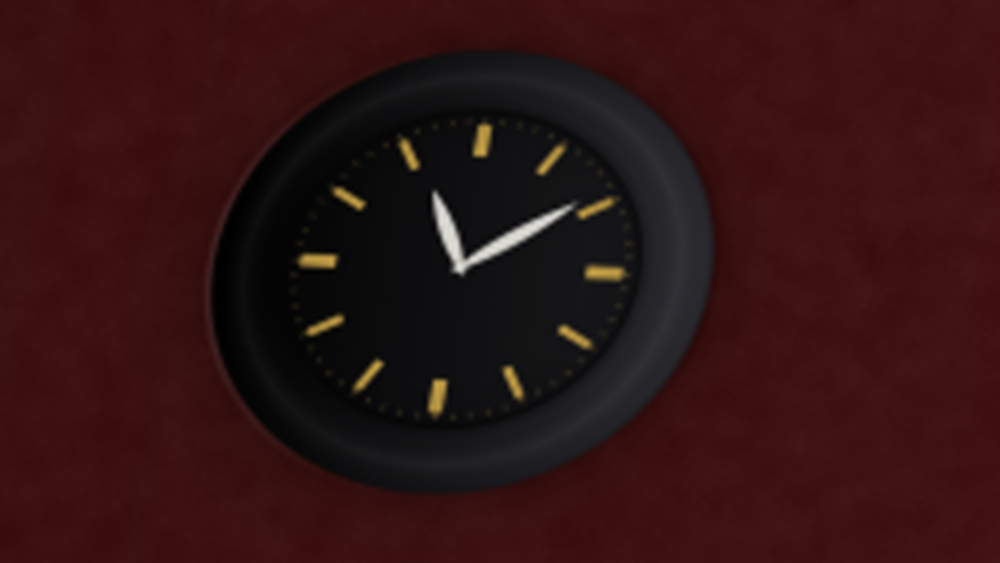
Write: {"hour": 11, "minute": 9}
